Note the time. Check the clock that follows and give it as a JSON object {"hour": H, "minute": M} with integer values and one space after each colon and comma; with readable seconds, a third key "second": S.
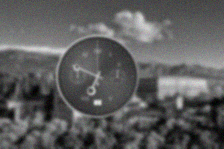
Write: {"hour": 6, "minute": 49}
